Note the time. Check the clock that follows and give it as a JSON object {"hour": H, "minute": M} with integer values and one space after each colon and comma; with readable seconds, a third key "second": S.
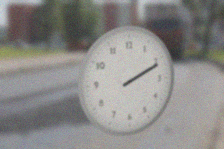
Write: {"hour": 2, "minute": 11}
